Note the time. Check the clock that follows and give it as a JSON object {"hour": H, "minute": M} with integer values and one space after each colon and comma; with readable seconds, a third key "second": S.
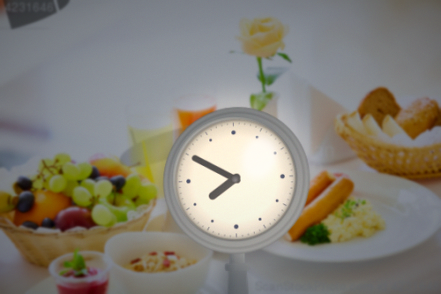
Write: {"hour": 7, "minute": 50}
